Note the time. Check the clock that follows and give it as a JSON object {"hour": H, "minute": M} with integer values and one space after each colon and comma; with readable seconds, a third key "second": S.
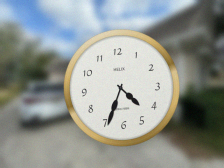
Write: {"hour": 4, "minute": 34}
